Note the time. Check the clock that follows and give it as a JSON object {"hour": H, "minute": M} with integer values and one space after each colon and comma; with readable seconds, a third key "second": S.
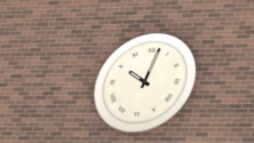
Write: {"hour": 10, "minute": 2}
